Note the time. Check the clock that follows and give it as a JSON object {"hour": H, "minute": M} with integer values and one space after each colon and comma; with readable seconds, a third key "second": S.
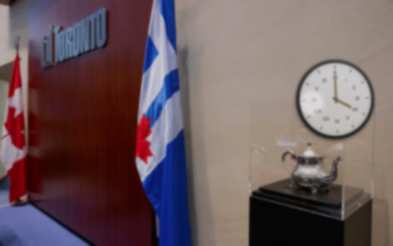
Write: {"hour": 4, "minute": 0}
